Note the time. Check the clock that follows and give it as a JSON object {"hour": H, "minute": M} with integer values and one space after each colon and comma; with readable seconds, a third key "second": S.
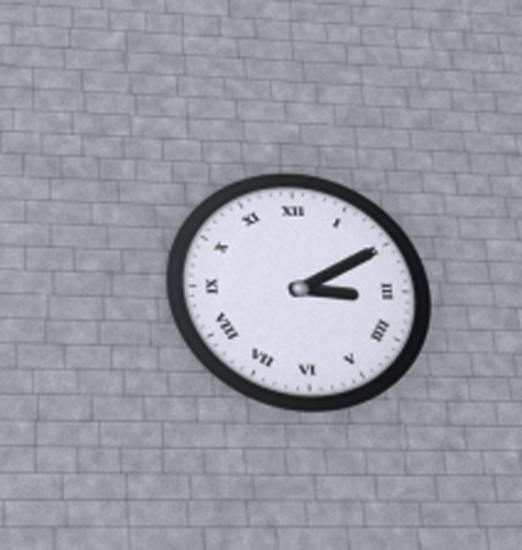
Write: {"hour": 3, "minute": 10}
